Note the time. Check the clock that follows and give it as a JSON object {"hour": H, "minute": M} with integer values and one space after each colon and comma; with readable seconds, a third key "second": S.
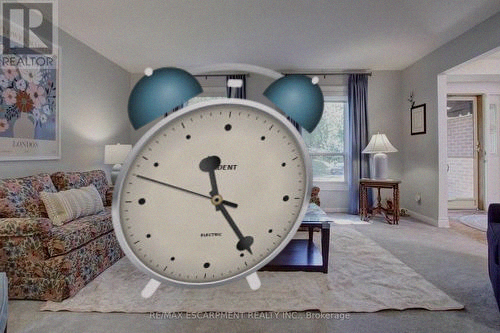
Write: {"hour": 11, "minute": 23, "second": 48}
